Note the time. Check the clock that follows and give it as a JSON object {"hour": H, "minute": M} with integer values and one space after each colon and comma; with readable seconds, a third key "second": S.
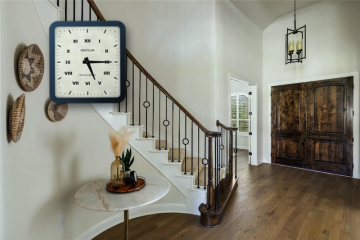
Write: {"hour": 5, "minute": 15}
